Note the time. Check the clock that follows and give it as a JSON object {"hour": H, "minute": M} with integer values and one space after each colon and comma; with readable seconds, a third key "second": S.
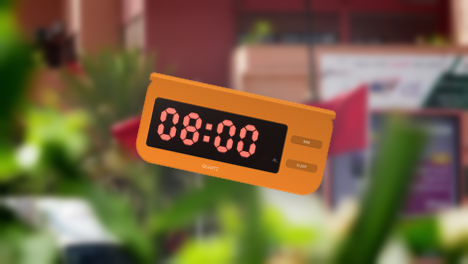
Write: {"hour": 8, "minute": 0}
